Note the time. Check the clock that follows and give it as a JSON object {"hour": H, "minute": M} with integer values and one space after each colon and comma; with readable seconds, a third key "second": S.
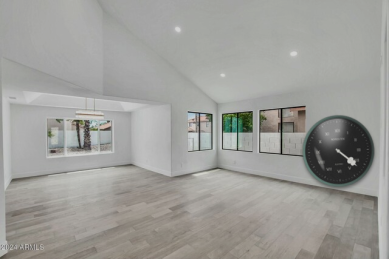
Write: {"hour": 4, "minute": 22}
